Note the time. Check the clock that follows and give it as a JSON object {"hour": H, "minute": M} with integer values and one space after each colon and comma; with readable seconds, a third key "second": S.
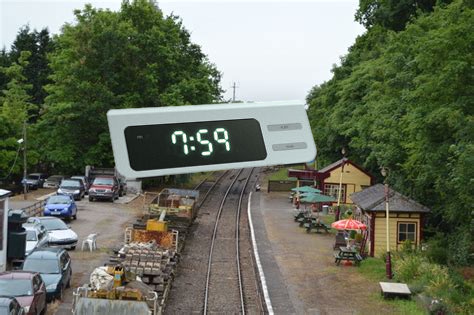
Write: {"hour": 7, "minute": 59}
